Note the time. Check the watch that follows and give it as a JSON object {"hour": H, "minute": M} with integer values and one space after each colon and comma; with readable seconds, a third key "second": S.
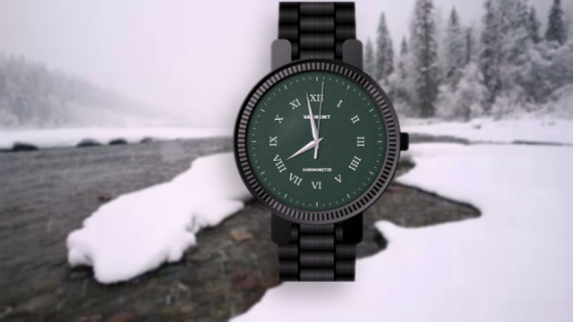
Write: {"hour": 7, "minute": 58, "second": 1}
